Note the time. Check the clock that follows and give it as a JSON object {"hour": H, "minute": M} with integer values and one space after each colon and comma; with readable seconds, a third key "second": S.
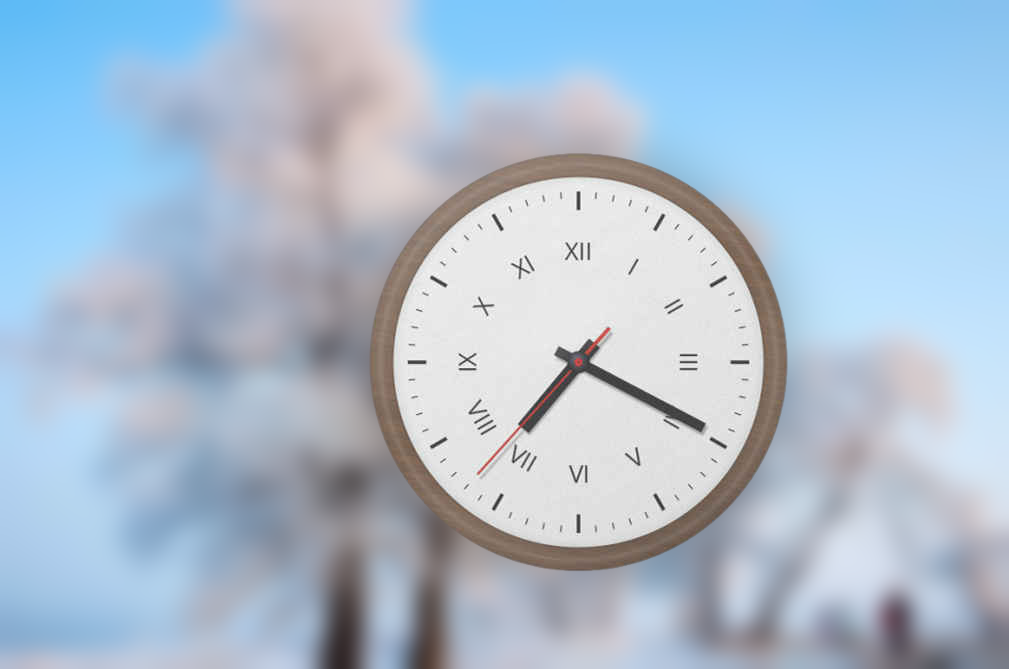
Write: {"hour": 7, "minute": 19, "second": 37}
